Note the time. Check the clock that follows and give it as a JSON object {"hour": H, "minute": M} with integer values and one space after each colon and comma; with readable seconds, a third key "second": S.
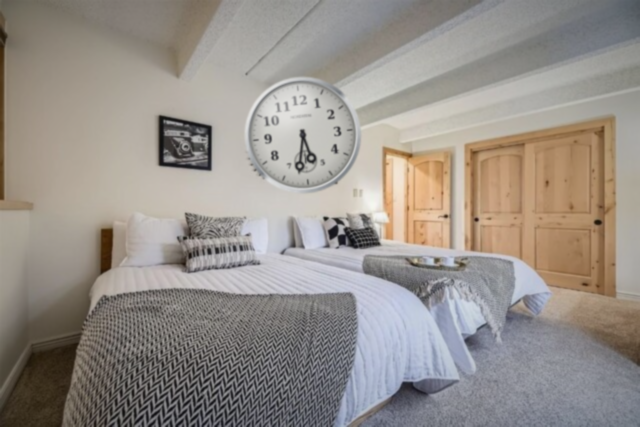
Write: {"hour": 5, "minute": 32}
